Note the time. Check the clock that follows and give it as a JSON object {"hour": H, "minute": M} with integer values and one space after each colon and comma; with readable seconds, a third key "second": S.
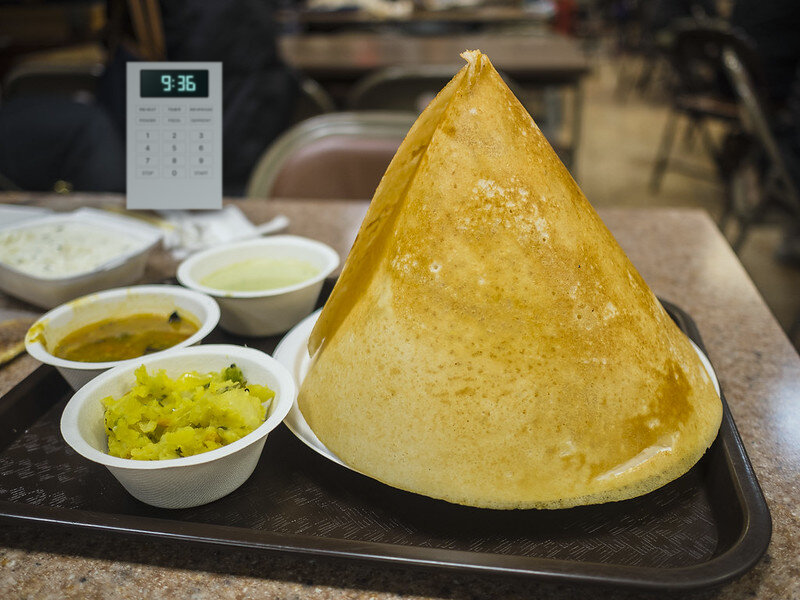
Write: {"hour": 9, "minute": 36}
